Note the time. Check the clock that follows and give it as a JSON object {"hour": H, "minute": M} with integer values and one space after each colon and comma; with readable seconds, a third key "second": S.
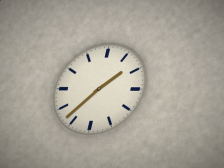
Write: {"hour": 1, "minute": 37}
